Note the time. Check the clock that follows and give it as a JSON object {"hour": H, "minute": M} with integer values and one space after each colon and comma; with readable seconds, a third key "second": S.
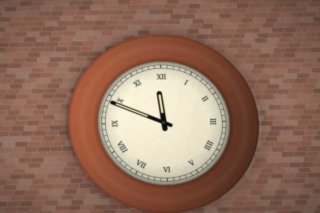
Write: {"hour": 11, "minute": 49}
